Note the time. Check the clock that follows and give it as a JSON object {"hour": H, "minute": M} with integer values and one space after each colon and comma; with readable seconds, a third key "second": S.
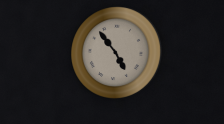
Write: {"hour": 4, "minute": 53}
